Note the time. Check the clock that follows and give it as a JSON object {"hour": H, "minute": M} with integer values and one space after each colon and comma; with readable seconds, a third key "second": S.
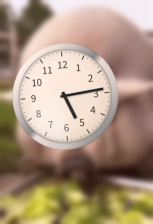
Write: {"hour": 5, "minute": 14}
